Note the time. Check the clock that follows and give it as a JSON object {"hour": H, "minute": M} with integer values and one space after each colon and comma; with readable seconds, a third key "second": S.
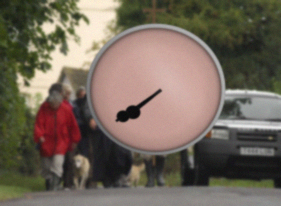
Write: {"hour": 7, "minute": 39}
